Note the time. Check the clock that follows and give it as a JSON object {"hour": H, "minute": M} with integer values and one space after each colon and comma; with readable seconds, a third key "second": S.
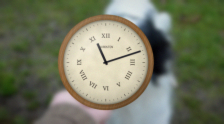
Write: {"hour": 11, "minute": 12}
